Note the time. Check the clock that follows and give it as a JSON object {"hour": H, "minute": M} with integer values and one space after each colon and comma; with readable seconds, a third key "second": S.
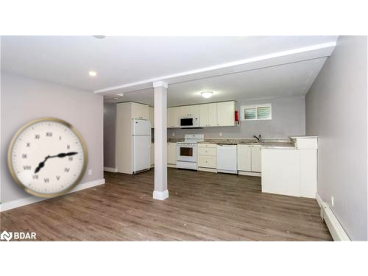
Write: {"hour": 7, "minute": 13}
